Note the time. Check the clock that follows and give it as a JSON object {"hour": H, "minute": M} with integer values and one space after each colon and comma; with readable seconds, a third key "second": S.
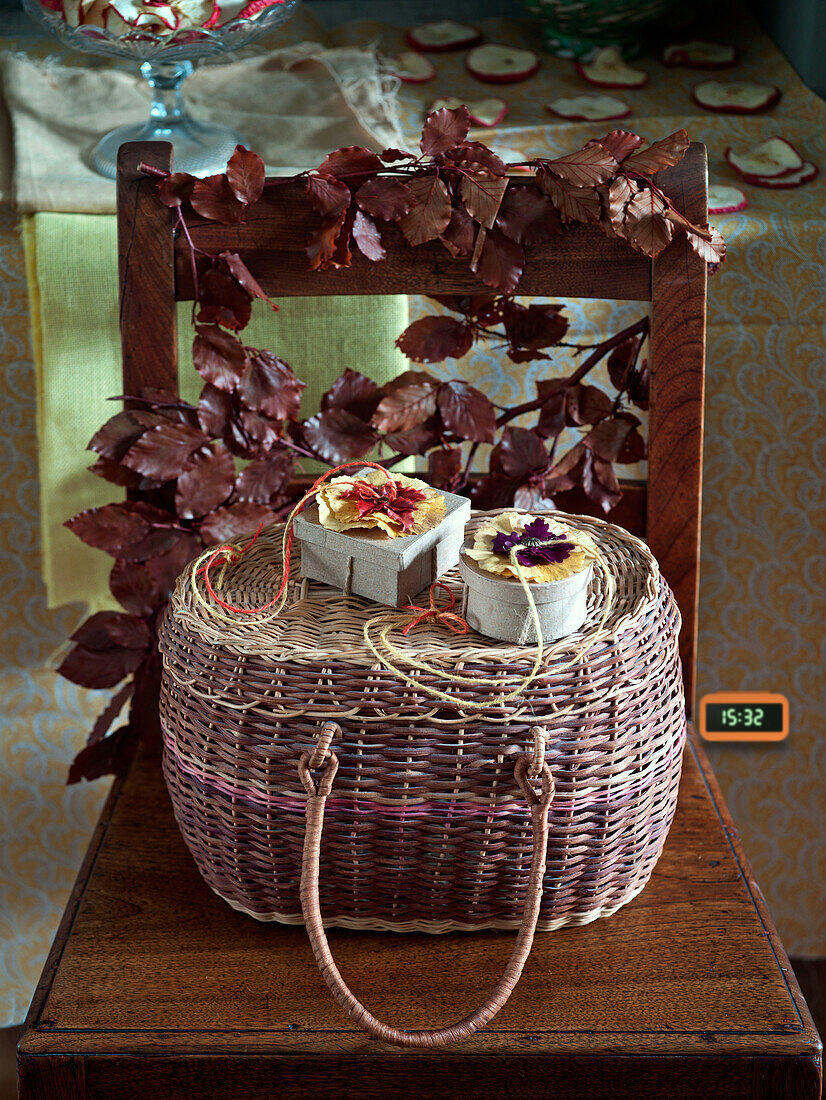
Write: {"hour": 15, "minute": 32}
